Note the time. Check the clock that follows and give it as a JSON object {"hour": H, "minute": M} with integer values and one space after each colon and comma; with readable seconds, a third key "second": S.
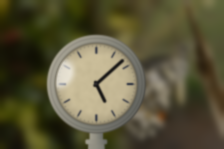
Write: {"hour": 5, "minute": 8}
